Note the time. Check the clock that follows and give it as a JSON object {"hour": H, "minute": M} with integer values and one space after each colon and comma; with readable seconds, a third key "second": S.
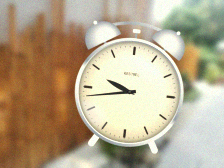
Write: {"hour": 9, "minute": 43}
